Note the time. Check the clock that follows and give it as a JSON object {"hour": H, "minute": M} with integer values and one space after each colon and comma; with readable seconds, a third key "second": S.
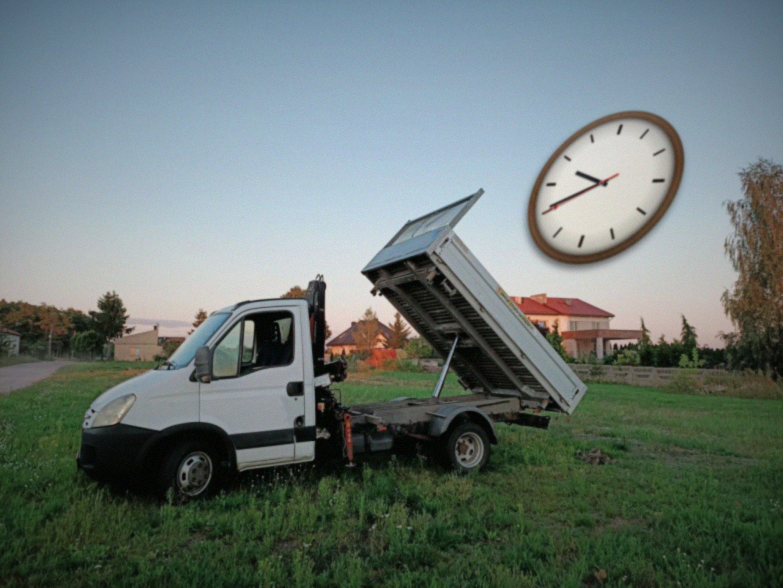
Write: {"hour": 9, "minute": 40, "second": 40}
